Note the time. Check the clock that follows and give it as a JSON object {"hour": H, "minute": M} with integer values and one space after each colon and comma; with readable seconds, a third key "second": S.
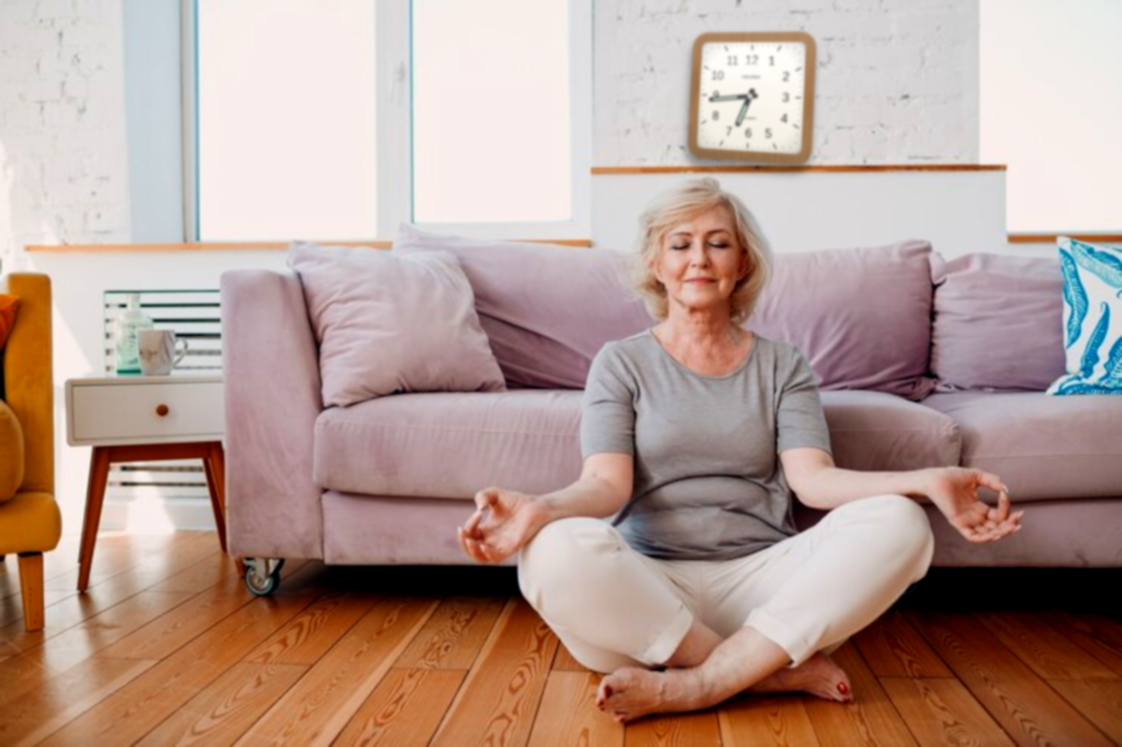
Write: {"hour": 6, "minute": 44}
